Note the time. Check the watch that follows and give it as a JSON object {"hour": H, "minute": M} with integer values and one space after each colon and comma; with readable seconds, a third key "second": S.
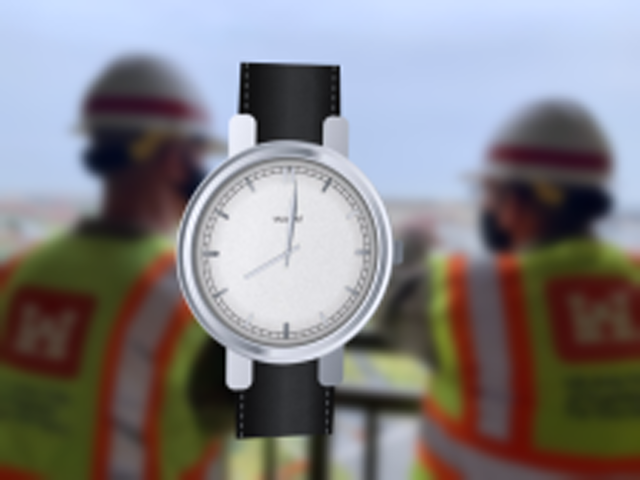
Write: {"hour": 8, "minute": 1}
